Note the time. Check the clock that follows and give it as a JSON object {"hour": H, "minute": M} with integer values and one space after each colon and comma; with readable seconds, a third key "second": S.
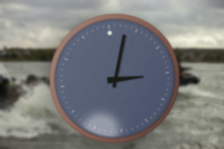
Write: {"hour": 3, "minute": 3}
